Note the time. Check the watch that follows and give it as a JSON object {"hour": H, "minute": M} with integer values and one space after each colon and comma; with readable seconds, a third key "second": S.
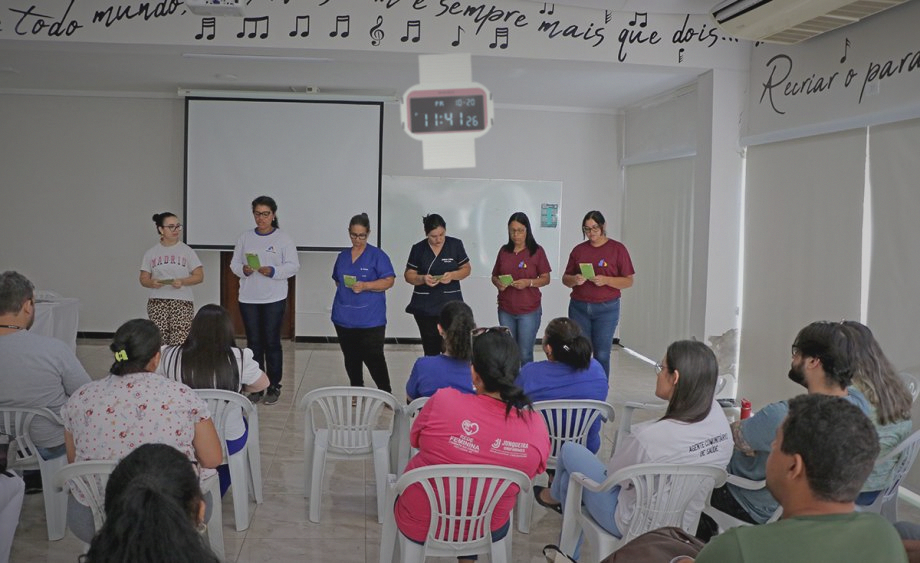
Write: {"hour": 11, "minute": 41, "second": 26}
